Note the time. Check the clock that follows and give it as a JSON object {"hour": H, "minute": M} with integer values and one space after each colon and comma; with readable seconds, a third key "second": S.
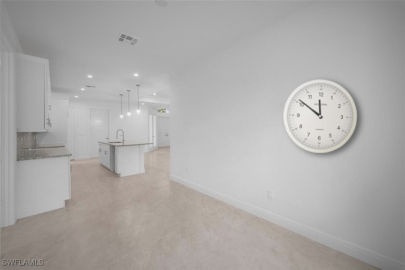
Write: {"hour": 11, "minute": 51}
